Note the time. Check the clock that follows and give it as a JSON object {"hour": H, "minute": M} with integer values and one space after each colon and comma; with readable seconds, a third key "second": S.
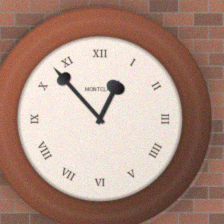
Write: {"hour": 12, "minute": 53}
